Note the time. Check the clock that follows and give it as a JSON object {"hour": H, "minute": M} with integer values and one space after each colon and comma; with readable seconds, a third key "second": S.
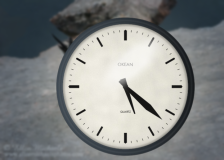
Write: {"hour": 5, "minute": 22}
